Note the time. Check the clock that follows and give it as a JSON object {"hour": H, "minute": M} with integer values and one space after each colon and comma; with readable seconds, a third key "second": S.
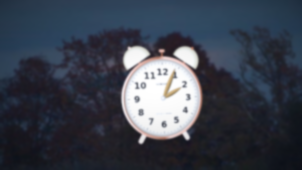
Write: {"hour": 2, "minute": 4}
